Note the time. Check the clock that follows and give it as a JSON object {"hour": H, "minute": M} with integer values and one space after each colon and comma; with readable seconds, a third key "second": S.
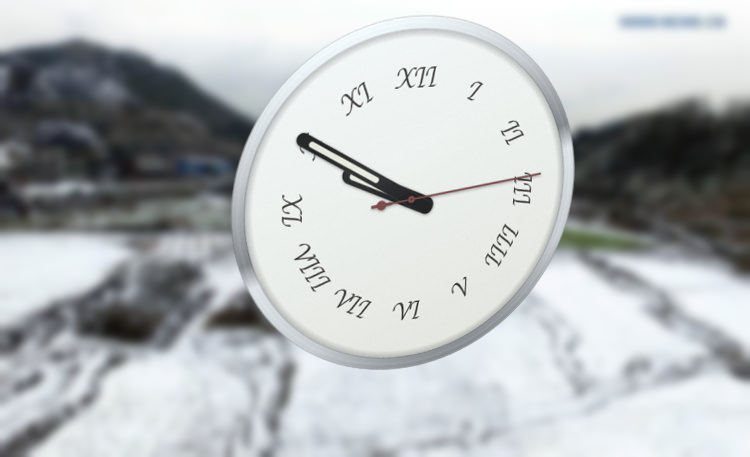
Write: {"hour": 9, "minute": 50, "second": 14}
